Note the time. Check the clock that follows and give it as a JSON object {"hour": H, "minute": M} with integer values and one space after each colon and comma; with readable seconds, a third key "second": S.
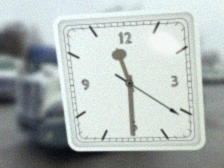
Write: {"hour": 11, "minute": 30, "second": 21}
